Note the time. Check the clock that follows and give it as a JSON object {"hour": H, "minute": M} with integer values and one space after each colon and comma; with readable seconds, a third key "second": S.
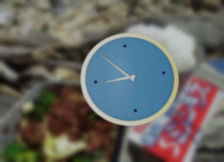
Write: {"hour": 8, "minute": 53}
